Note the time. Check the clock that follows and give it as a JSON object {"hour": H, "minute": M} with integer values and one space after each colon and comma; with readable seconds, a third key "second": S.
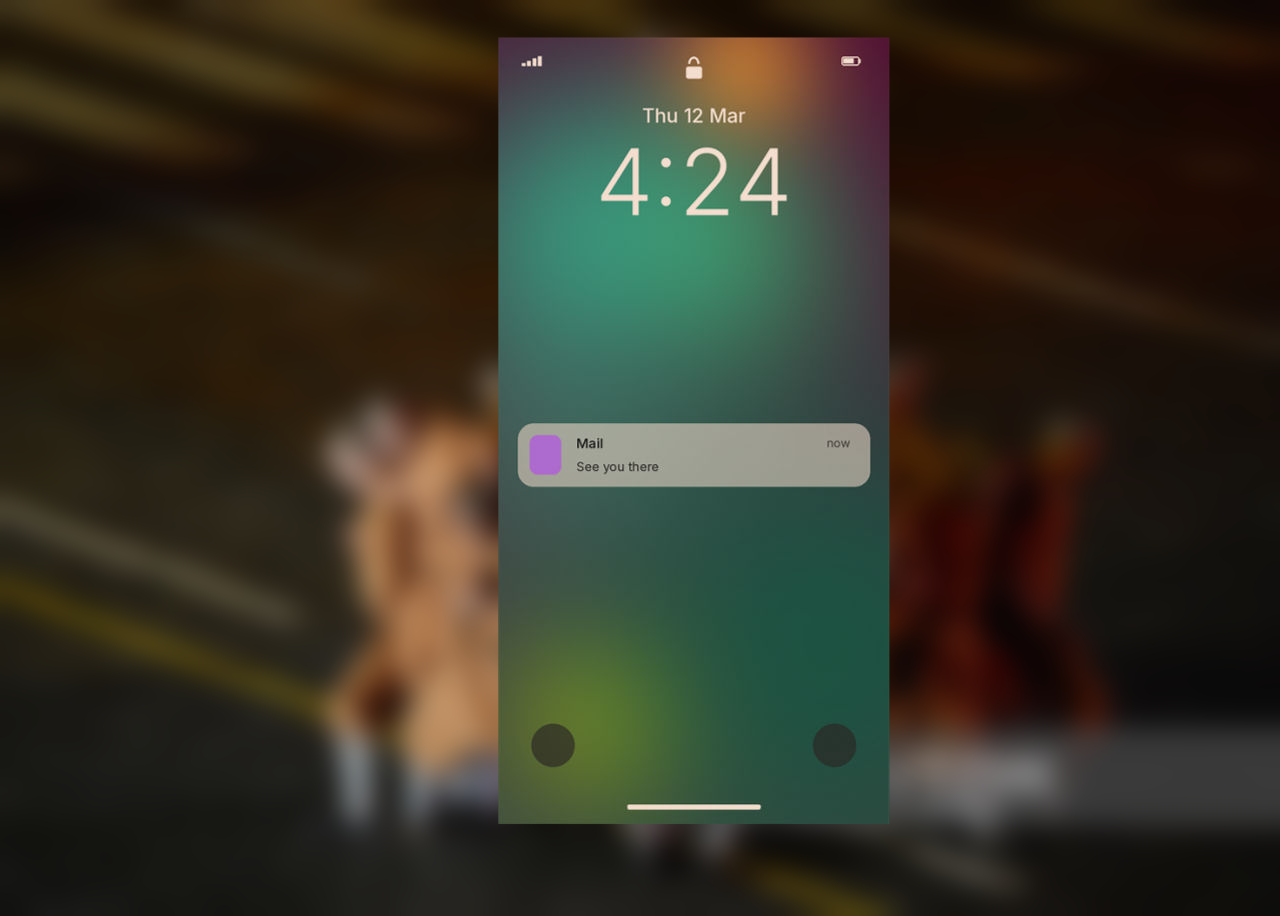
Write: {"hour": 4, "minute": 24}
